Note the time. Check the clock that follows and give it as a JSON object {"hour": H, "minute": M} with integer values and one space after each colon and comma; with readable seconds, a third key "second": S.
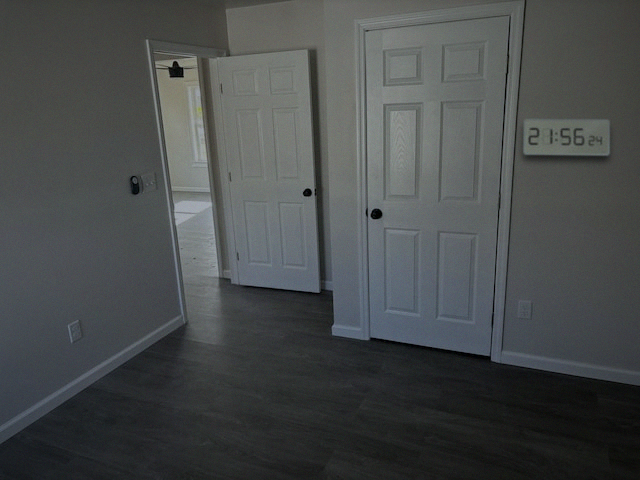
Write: {"hour": 21, "minute": 56, "second": 24}
